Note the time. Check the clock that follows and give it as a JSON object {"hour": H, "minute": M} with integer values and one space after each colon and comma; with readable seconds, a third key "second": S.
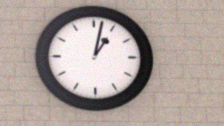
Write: {"hour": 1, "minute": 2}
